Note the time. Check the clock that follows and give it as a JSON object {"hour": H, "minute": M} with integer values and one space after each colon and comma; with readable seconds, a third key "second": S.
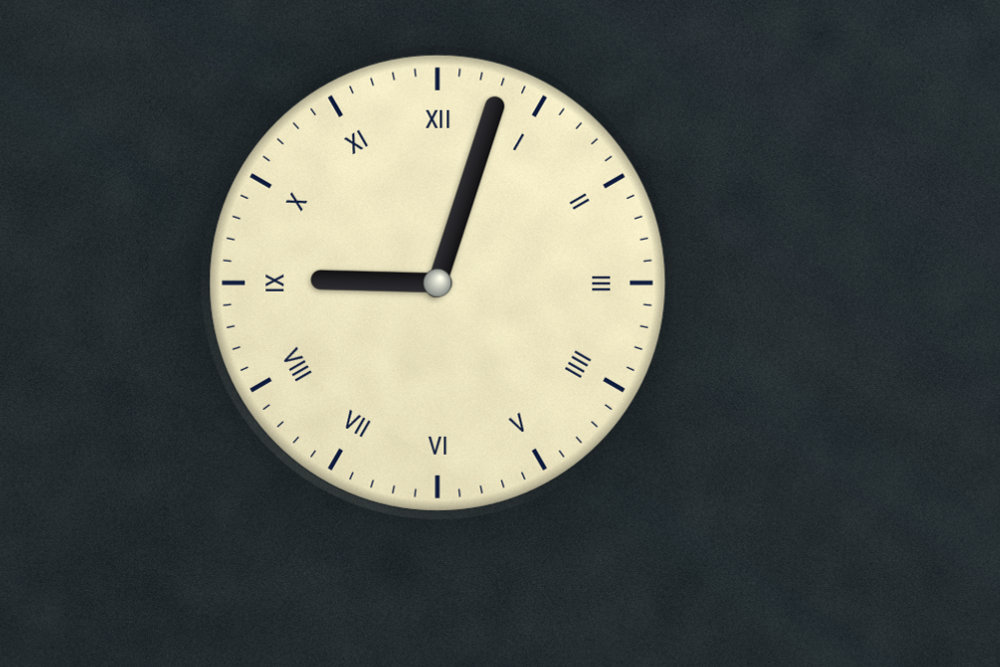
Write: {"hour": 9, "minute": 3}
